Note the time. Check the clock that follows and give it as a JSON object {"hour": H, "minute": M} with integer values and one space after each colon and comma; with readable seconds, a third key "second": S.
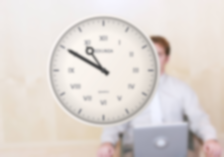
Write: {"hour": 10, "minute": 50}
